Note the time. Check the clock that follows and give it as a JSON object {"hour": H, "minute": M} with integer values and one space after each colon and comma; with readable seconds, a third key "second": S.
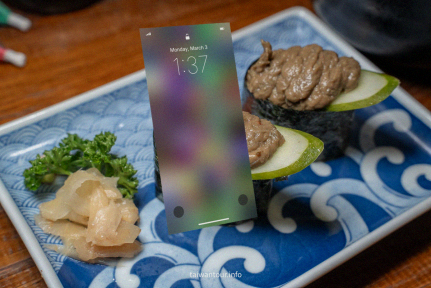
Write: {"hour": 1, "minute": 37}
